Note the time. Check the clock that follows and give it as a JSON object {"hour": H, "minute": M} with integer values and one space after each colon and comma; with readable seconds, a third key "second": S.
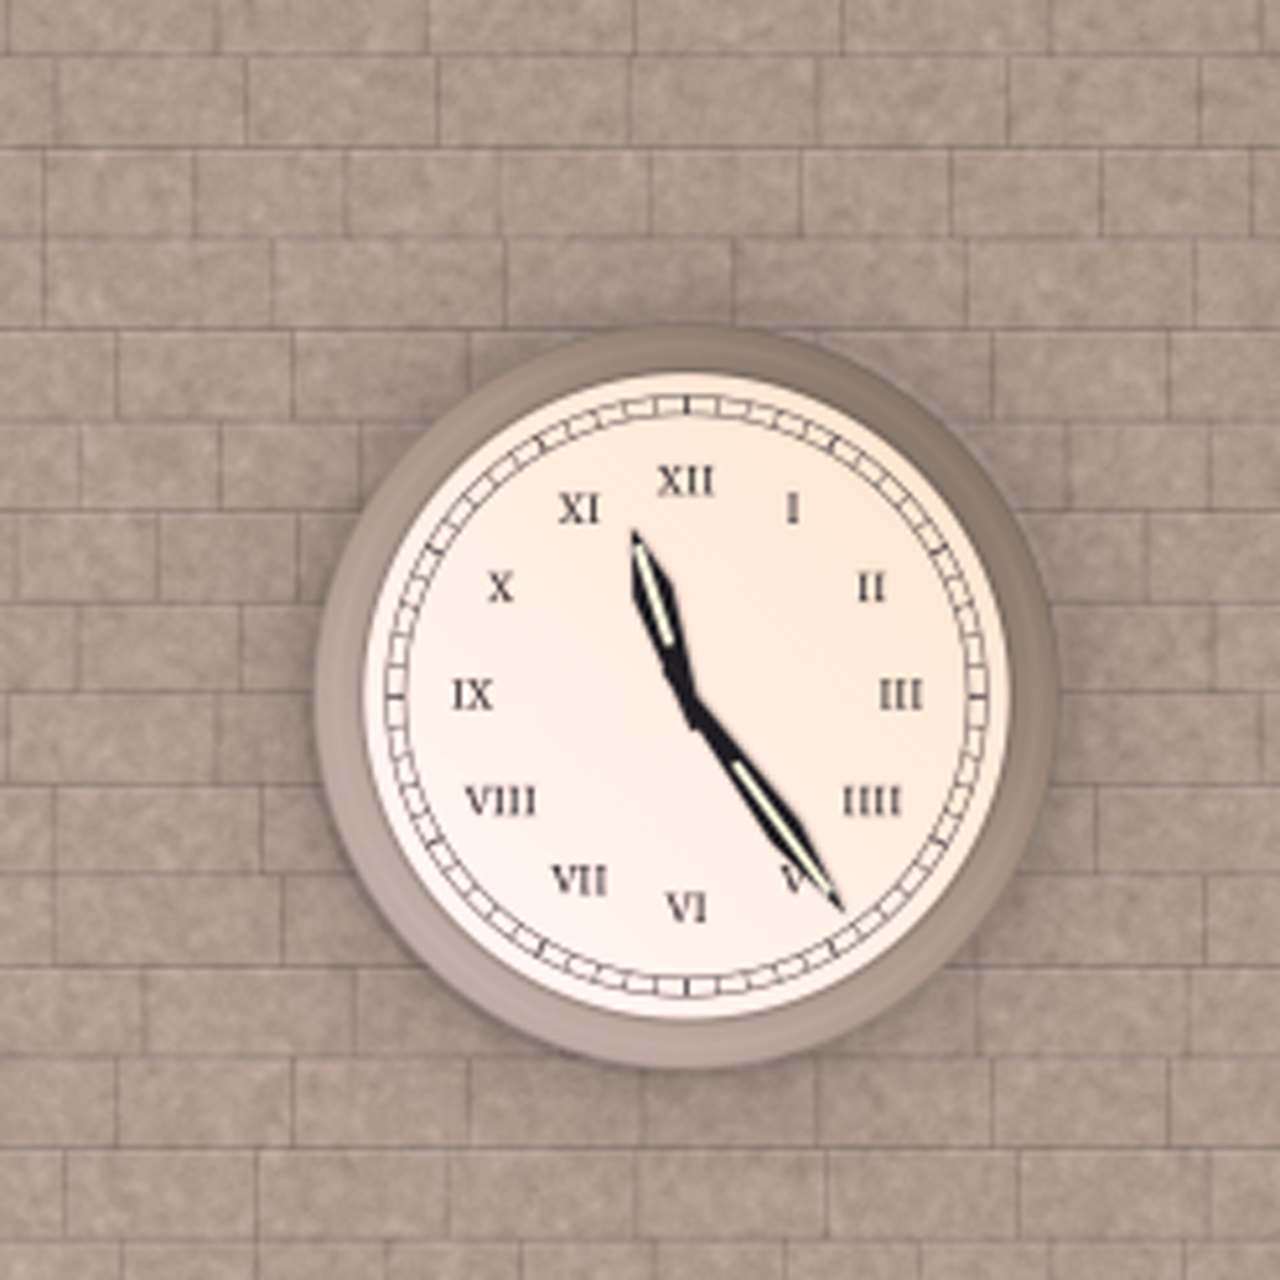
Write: {"hour": 11, "minute": 24}
